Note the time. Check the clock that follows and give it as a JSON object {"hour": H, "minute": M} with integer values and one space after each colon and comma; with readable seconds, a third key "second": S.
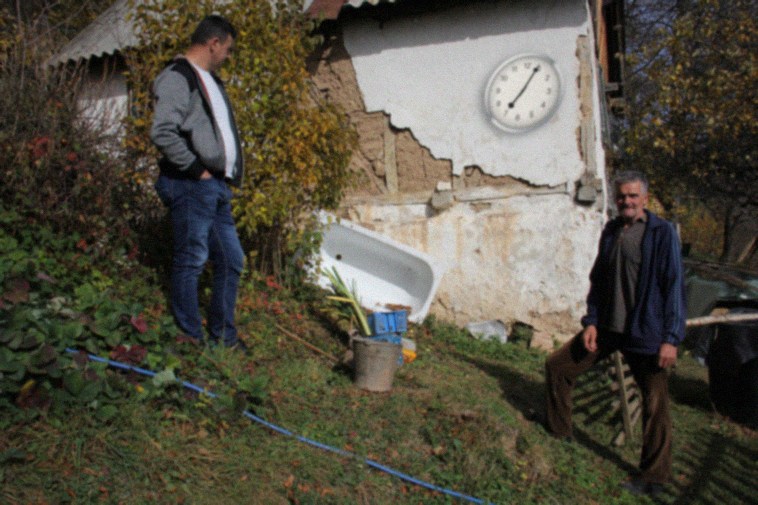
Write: {"hour": 7, "minute": 4}
